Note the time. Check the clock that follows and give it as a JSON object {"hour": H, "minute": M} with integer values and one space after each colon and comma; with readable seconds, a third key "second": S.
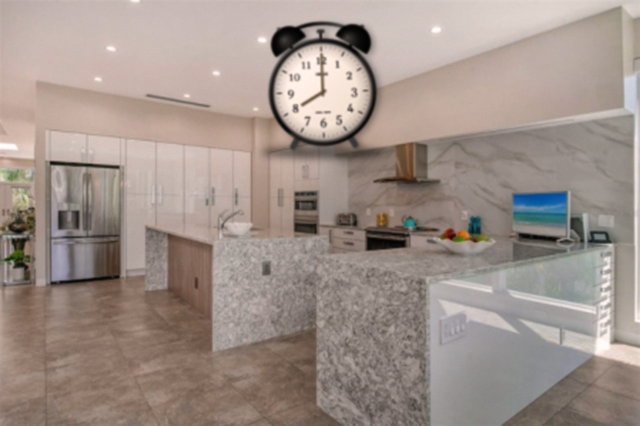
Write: {"hour": 8, "minute": 0}
